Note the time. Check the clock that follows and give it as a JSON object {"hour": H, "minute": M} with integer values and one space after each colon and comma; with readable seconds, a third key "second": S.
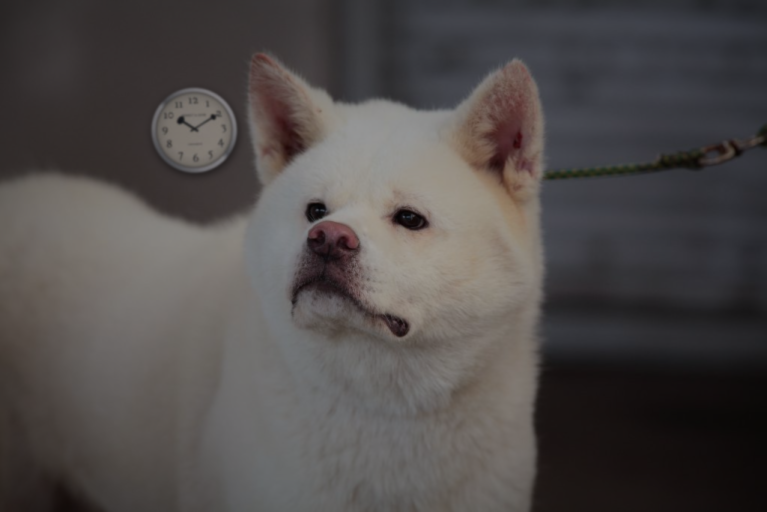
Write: {"hour": 10, "minute": 10}
